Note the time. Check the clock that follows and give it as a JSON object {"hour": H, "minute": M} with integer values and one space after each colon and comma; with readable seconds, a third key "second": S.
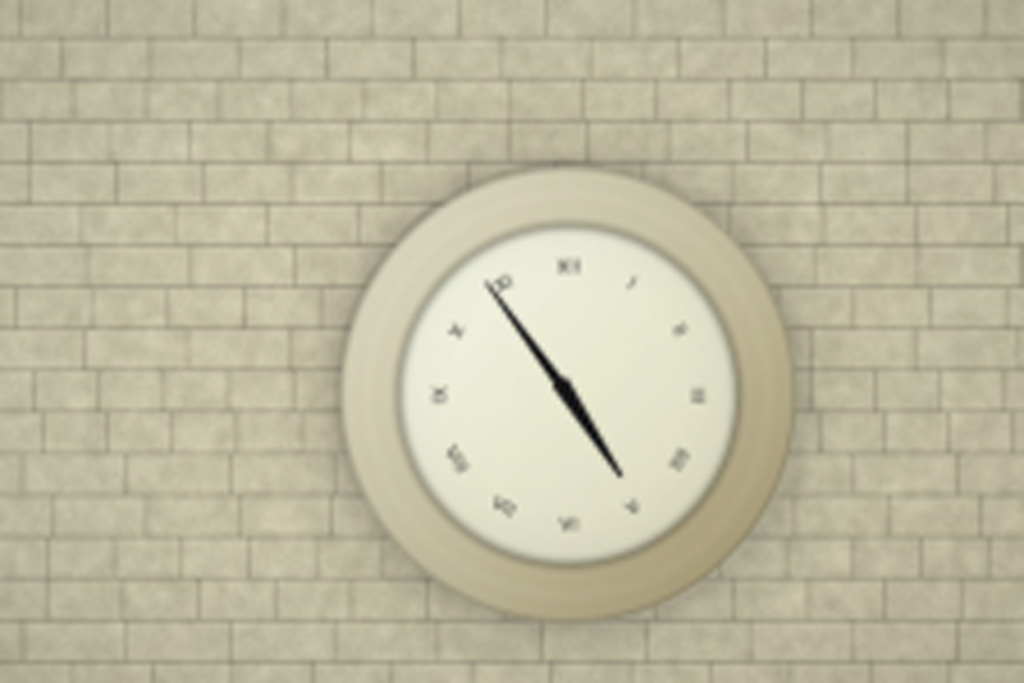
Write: {"hour": 4, "minute": 54}
